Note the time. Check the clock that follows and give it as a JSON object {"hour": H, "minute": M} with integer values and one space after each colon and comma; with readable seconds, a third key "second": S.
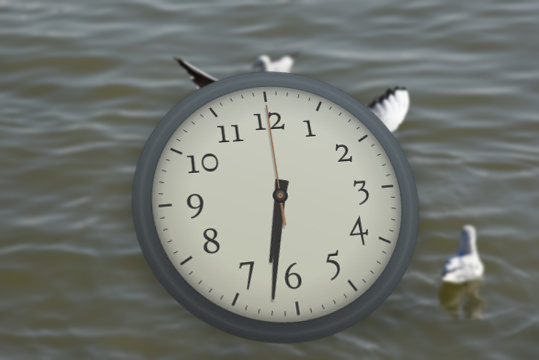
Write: {"hour": 6, "minute": 32, "second": 0}
